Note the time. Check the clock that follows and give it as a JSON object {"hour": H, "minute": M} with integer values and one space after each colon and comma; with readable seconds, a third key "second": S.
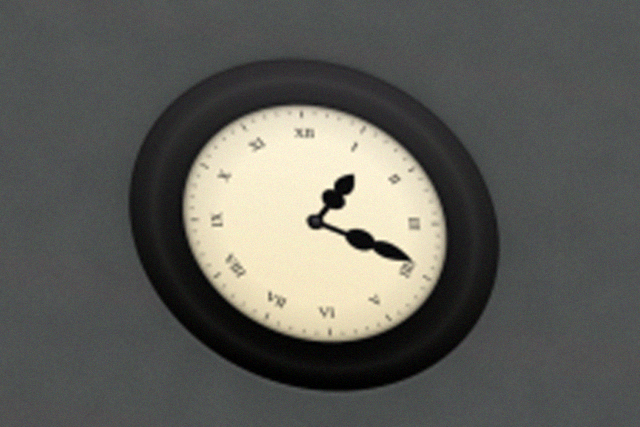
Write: {"hour": 1, "minute": 19}
